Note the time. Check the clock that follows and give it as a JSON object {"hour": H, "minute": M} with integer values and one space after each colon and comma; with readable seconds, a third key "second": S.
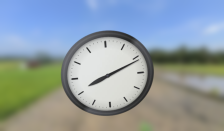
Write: {"hour": 8, "minute": 11}
